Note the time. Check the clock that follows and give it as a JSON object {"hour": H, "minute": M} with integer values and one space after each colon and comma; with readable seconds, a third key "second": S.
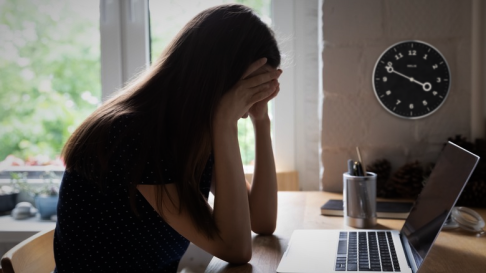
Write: {"hour": 3, "minute": 49}
